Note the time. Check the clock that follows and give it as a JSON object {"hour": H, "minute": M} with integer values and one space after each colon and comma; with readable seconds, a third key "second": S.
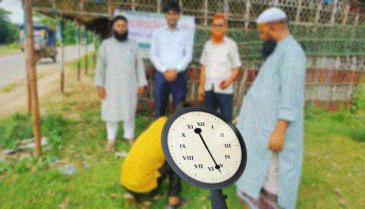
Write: {"hour": 11, "minute": 27}
